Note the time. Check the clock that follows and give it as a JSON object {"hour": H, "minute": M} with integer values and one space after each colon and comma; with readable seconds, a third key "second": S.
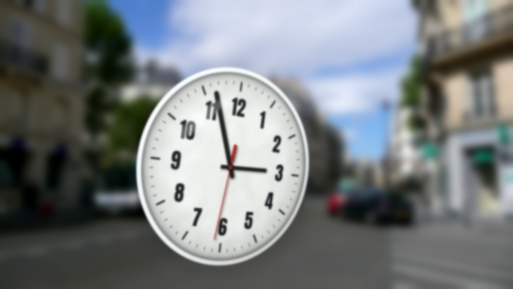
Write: {"hour": 2, "minute": 56, "second": 31}
